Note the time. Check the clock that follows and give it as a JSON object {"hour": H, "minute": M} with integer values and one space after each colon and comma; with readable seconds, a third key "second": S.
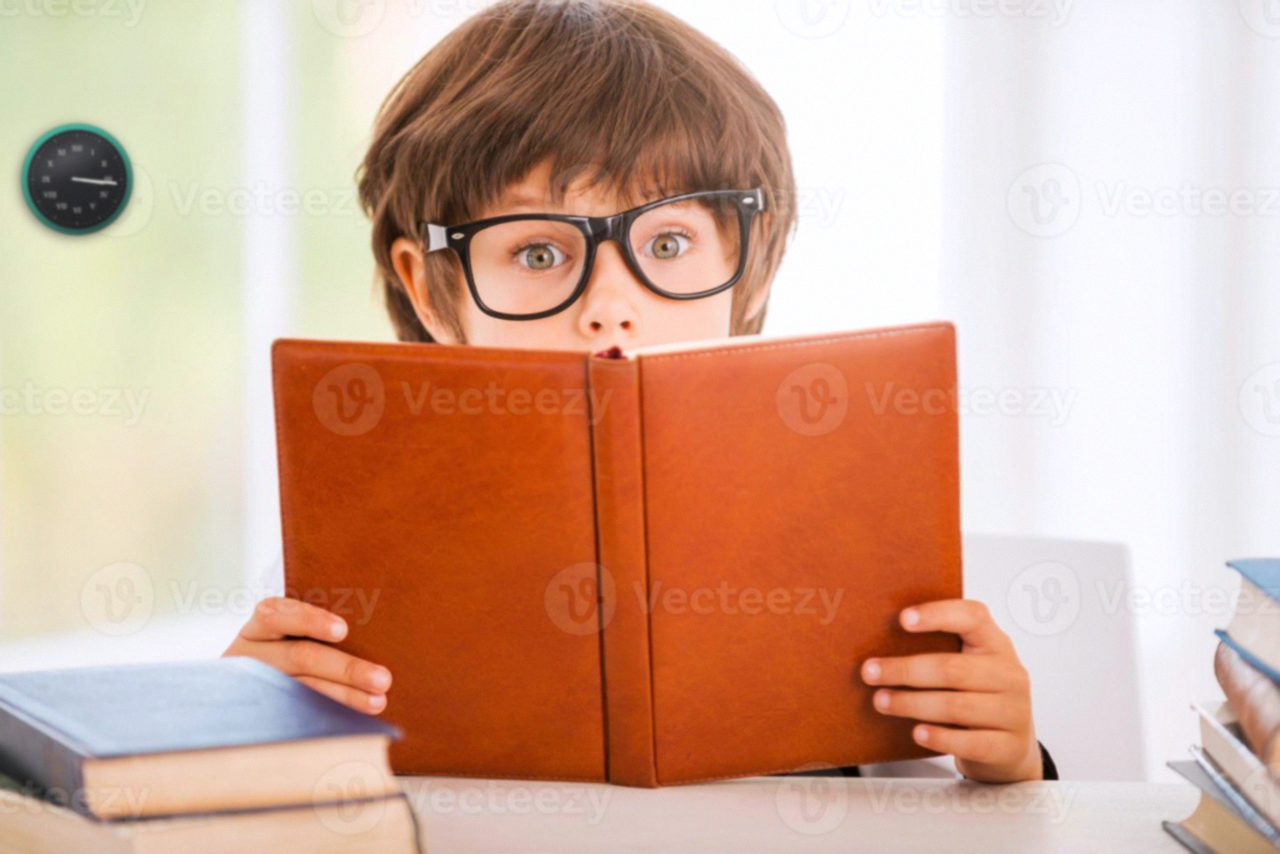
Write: {"hour": 3, "minute": 16}
